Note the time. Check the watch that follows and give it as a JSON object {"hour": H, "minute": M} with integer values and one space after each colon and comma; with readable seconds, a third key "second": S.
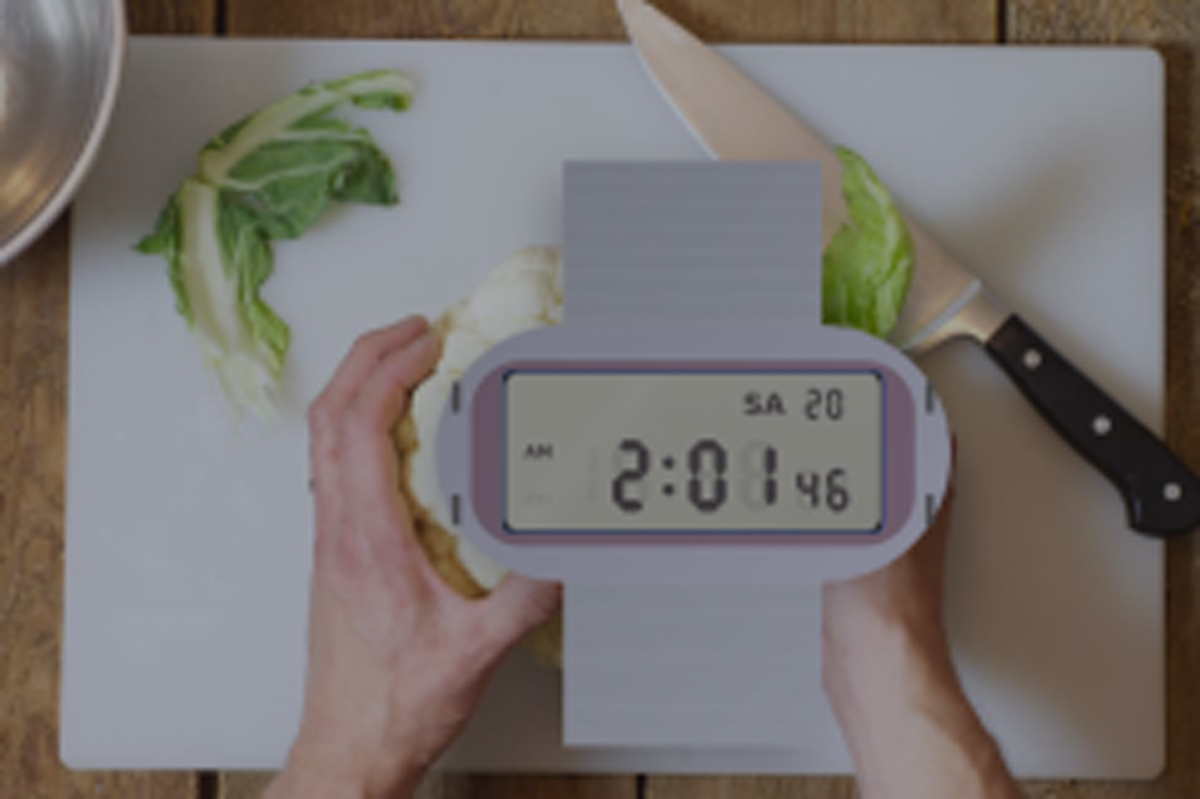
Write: {"hour": 2, "minute": 1, "second": 46}
